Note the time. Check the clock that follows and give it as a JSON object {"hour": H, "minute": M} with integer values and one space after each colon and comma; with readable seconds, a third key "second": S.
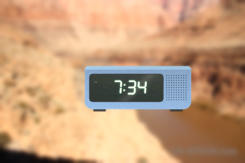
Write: {"hour": 7, "minute": 34}
